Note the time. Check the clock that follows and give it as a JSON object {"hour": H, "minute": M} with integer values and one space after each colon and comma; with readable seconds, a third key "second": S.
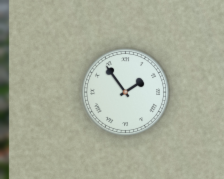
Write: {"hour": 1, "minute": 54}
